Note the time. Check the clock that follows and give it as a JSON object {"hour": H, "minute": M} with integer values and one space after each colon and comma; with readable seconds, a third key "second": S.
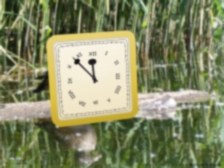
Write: {"hour": 11, "minute": 53}
